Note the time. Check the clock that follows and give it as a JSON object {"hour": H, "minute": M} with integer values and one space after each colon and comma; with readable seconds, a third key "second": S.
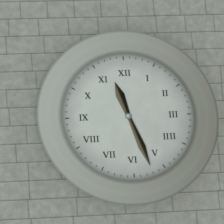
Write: {"hour": 11, "minute": 27}
